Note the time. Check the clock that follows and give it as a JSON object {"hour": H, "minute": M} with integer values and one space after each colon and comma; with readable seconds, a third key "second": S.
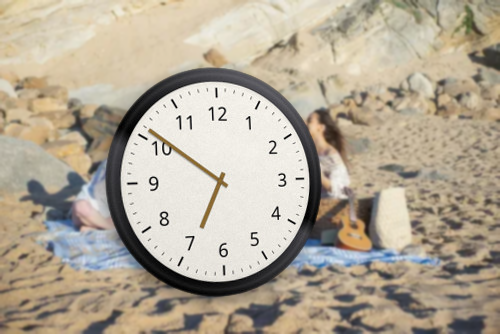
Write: {"hour": 6, "minute": 51}
